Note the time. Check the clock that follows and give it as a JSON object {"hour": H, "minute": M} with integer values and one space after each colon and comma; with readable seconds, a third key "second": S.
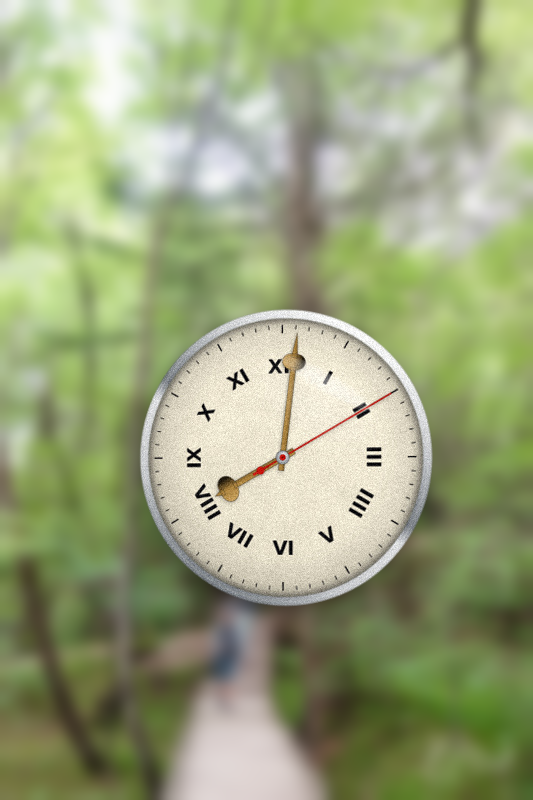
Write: {"hour": 8, "minute": 1, "second": 10}
